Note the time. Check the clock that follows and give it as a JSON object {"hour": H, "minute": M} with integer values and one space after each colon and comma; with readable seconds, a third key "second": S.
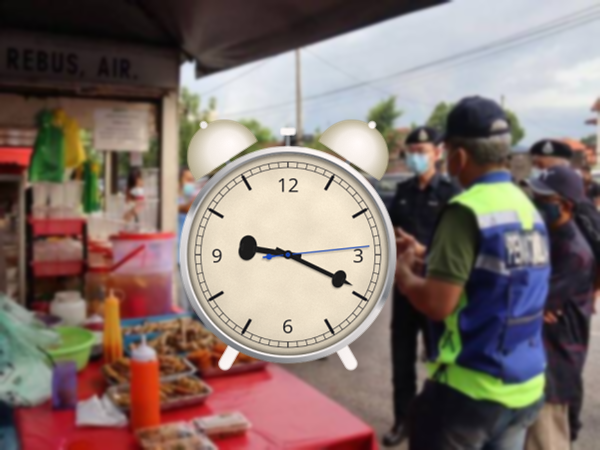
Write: {"hour": 9, "minute": 19, "second": 14}
